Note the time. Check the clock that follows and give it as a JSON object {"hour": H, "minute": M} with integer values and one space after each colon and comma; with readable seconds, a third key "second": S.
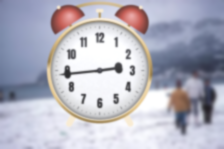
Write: {"hour": 2, "minute": 44}
